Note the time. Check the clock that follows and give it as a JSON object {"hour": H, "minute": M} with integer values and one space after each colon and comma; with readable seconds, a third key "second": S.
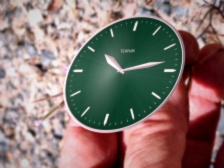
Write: {"hour": 10, "minute": 13}
